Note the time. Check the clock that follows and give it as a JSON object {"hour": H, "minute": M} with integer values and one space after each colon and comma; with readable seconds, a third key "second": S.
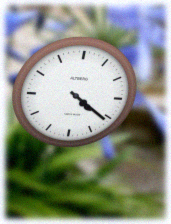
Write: {"hour": 4, "minute": 21}
